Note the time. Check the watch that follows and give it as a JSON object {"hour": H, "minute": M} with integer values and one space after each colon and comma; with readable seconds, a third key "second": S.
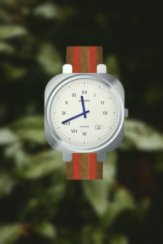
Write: {"hour": 11, "minute": 41}
